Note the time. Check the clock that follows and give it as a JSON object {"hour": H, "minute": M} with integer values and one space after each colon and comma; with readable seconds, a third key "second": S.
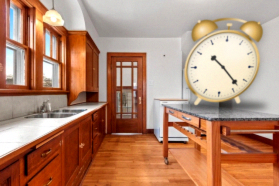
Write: {"hour": 10, "minute": 23}
